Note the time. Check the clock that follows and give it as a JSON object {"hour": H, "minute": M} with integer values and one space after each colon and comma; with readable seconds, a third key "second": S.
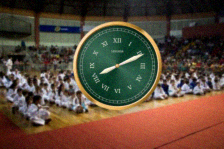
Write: {"hour": 8, "minute": 11}
